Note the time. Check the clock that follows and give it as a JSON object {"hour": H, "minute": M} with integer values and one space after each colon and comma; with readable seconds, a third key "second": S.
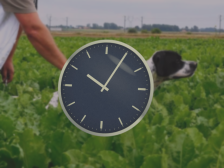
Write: {"hour": 10, "minute": 5}
